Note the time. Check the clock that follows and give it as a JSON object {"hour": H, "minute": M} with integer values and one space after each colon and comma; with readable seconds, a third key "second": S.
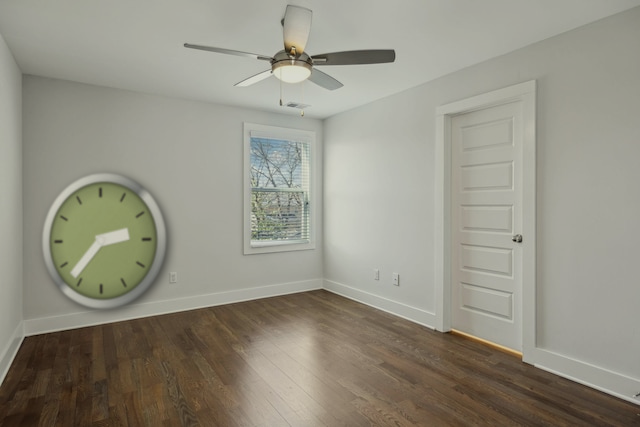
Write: {"hour": 2, "minute": 37}
